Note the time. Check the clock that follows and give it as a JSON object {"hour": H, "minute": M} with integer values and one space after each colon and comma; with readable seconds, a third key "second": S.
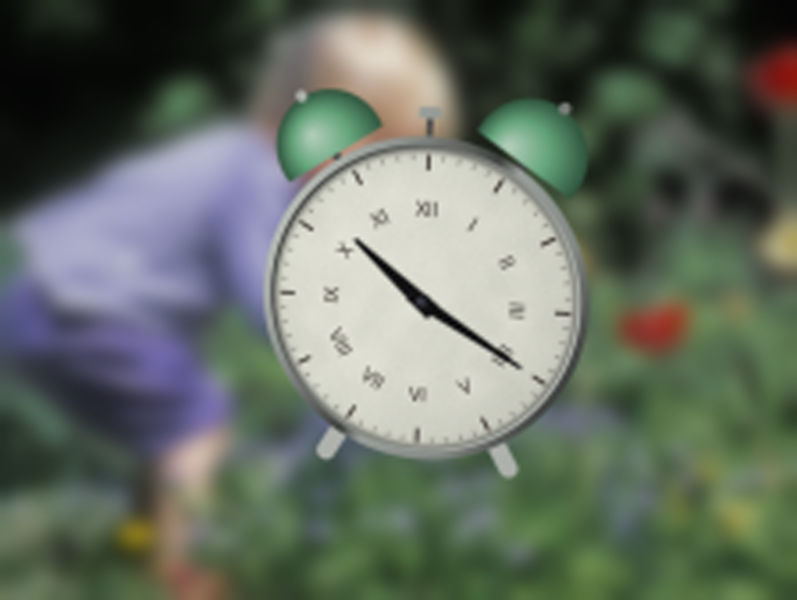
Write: {"hour": 10, "minute": 20}
